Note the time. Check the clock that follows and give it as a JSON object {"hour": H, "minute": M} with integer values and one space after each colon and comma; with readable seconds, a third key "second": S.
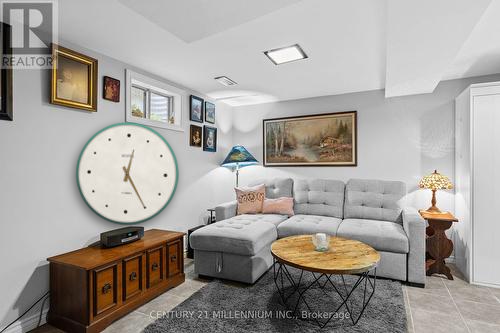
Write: {"hour": 12, "minute": 25}
